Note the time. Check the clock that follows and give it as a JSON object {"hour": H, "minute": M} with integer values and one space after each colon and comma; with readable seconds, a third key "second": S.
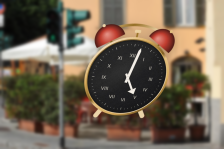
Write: {"hour": 5, "minute": 2}
